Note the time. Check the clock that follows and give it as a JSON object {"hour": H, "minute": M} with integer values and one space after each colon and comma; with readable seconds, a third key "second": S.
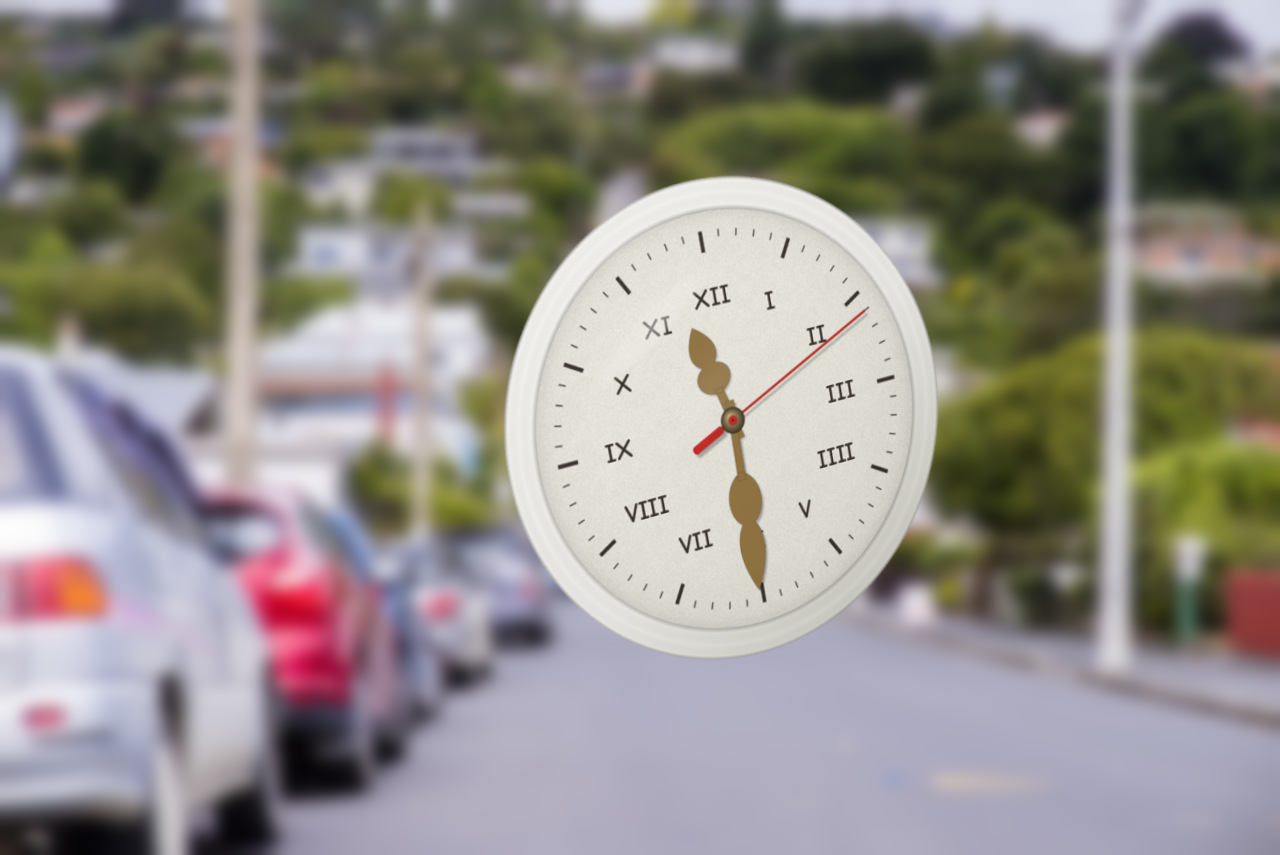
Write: {"hour": 11, "minute": 30, "second": 11}
